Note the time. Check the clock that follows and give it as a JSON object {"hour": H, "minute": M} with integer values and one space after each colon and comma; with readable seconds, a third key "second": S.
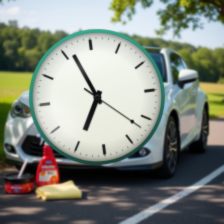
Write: {"hour": 6, "minute": 56, "second": 22}
